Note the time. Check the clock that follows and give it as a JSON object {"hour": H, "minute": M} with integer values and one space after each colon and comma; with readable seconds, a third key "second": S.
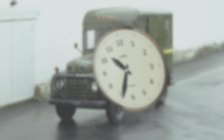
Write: {"hour": 10, "minute": 34}
